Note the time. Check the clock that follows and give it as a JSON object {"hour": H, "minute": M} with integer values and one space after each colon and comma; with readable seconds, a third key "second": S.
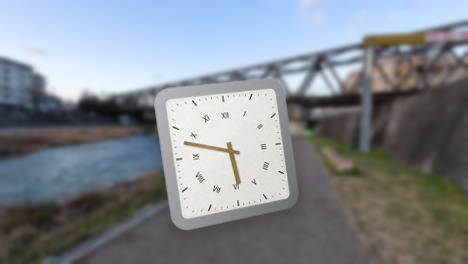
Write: {"hour": 5, "minute": 48}
